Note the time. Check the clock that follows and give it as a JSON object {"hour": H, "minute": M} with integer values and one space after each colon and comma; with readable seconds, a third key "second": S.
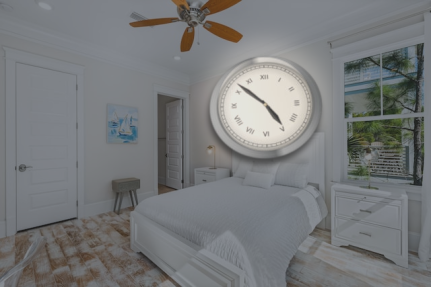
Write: {"hour": 4, "minute": 52}
